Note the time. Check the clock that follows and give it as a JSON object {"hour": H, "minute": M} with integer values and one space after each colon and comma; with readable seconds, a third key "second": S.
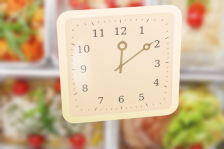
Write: {"hour": 12, "minute": 9}
